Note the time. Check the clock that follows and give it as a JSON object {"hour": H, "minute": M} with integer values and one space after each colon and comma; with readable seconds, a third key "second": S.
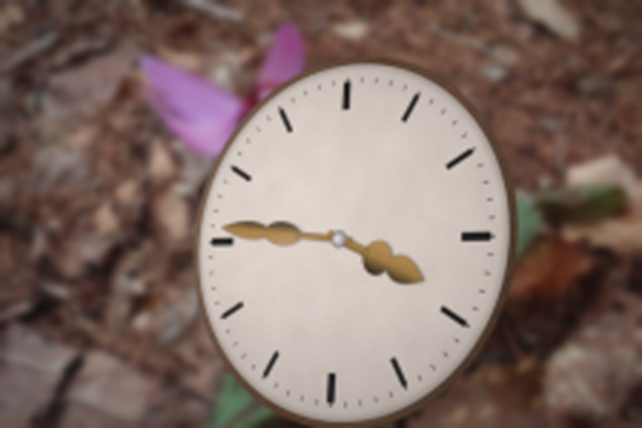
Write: {"hour": 3, "minute": 46}
